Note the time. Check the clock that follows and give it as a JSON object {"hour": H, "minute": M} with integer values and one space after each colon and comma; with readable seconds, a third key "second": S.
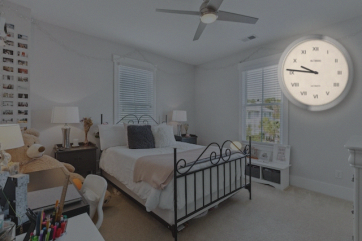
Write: {"hour": 9, "minute": 46}
